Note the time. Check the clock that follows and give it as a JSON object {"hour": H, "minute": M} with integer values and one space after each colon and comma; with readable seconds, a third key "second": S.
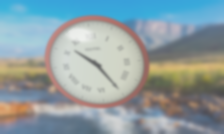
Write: {"hour": 10, "minute": 25}
